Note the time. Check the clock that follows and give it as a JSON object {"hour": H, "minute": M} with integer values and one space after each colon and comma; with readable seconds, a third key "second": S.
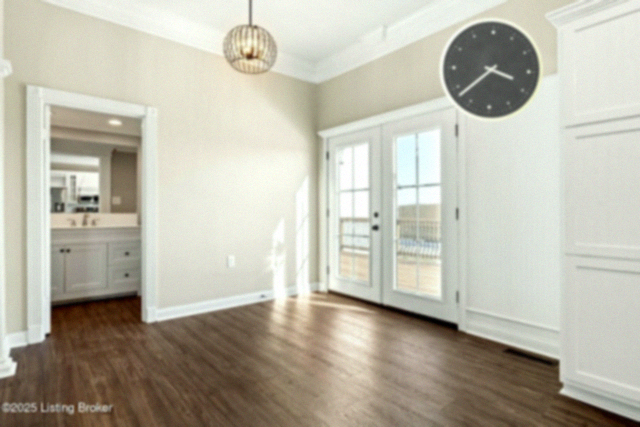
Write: {"hour": 3, "minute": 38}
